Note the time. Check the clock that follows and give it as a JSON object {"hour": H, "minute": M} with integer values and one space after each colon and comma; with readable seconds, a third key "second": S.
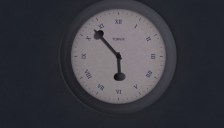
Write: {"hour": 5, "minute": 53}
